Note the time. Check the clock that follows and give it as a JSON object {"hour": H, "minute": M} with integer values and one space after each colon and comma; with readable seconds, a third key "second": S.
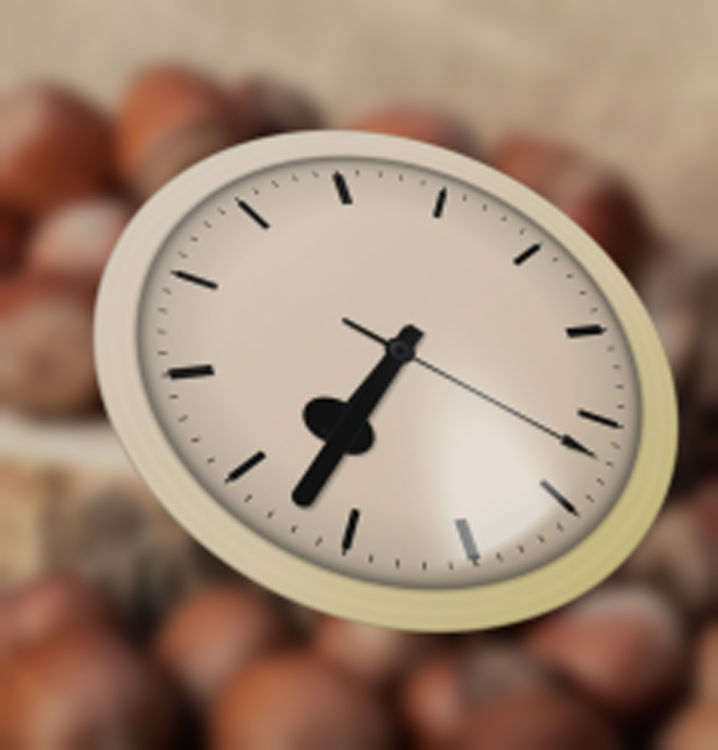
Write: {"hour": 7, "minute": 37, "second": 22}
